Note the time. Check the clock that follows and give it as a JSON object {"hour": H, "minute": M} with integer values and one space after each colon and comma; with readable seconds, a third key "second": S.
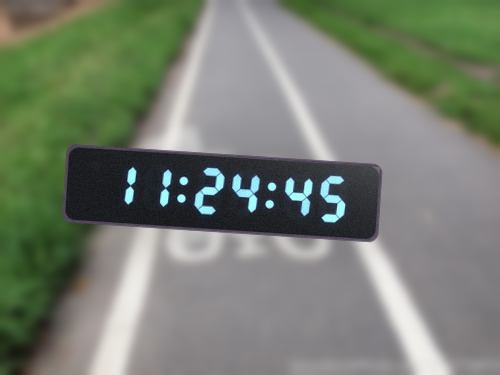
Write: {"hour": 11, "minute": 24, "second": 45}
